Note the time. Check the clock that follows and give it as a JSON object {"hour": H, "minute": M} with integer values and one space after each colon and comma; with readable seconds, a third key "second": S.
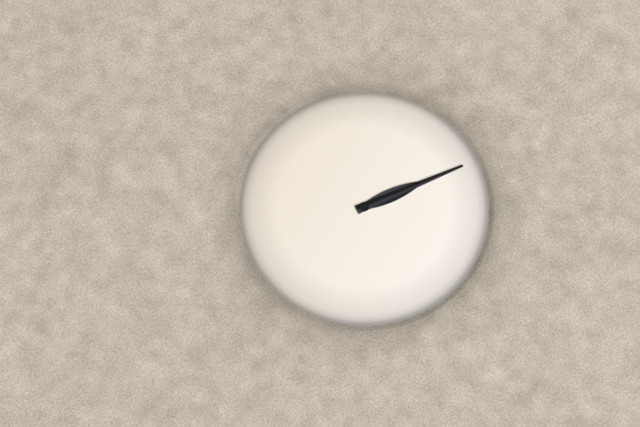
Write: {"hour": 2, "minute": 11}
